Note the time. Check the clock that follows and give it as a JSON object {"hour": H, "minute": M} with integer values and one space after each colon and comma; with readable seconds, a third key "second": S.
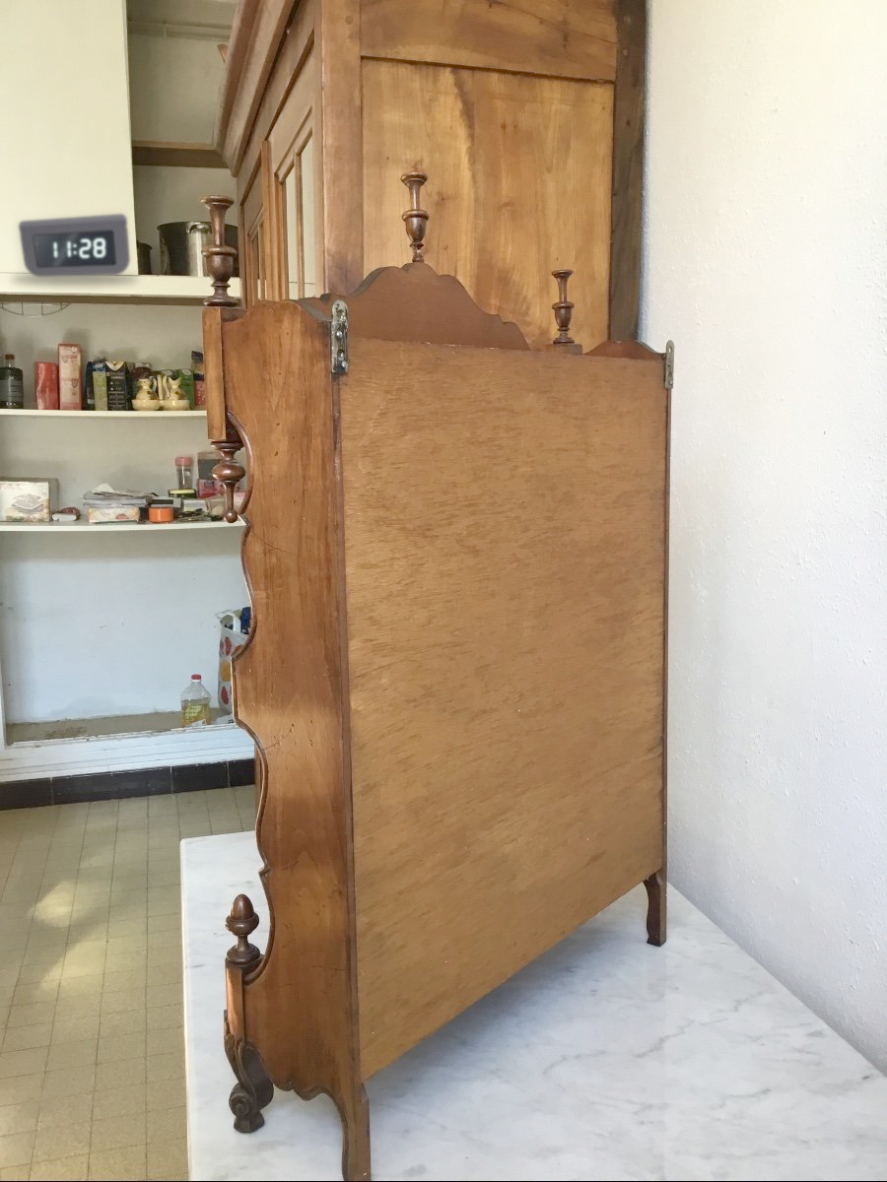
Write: {"hour": 11, "minute": 28}
